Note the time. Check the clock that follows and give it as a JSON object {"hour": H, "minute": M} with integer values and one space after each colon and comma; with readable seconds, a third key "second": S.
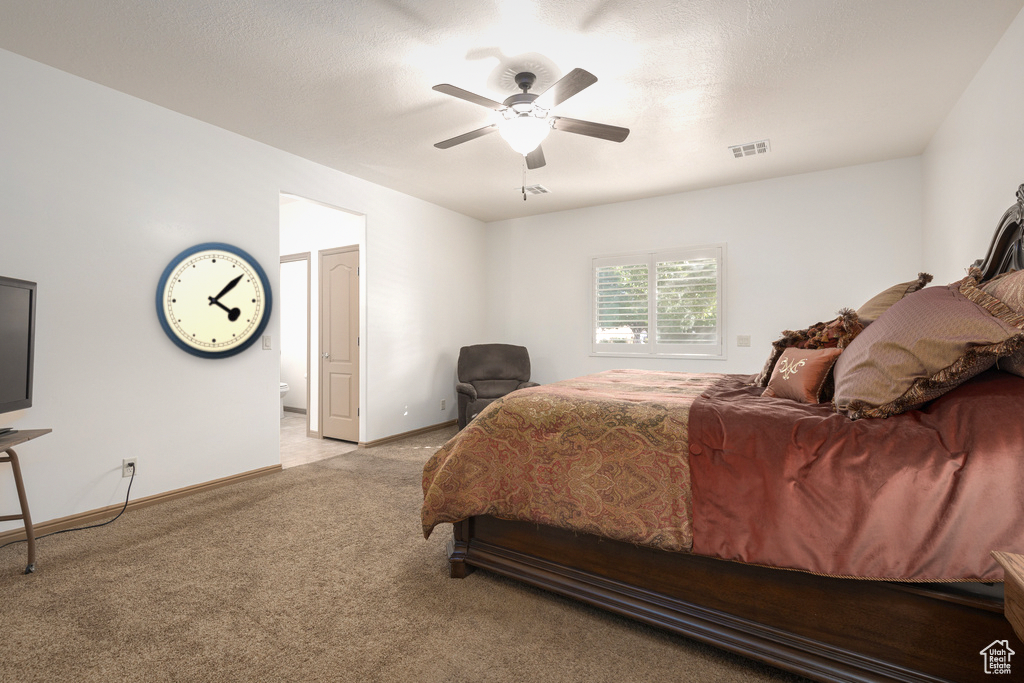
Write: {"hour": 4, "minute": 8}
